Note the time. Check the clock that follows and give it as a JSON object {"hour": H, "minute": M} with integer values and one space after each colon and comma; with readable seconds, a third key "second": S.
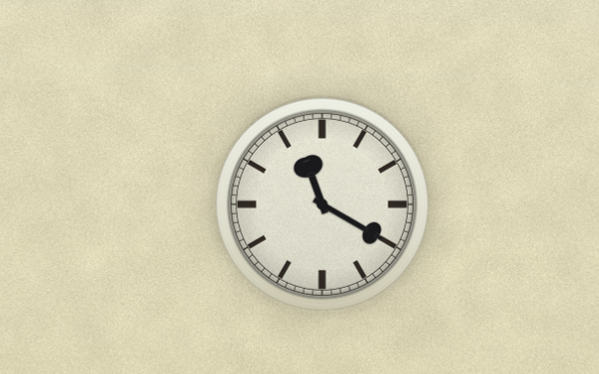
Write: {"hour": 11, "minute": 20}
